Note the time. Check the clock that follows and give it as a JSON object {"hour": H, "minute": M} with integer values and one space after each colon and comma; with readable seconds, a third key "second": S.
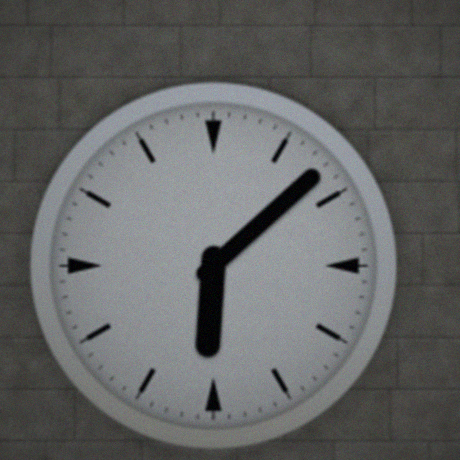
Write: {"hour": 6, "minute": 8}
